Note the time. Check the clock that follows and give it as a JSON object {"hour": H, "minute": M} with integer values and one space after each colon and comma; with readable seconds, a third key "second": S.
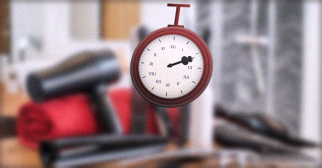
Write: {"hour": 2, "minute": 11}
